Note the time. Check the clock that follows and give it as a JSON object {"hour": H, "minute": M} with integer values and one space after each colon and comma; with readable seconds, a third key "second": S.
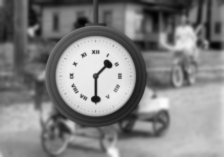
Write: {"hour": 1, "minute": 30}
